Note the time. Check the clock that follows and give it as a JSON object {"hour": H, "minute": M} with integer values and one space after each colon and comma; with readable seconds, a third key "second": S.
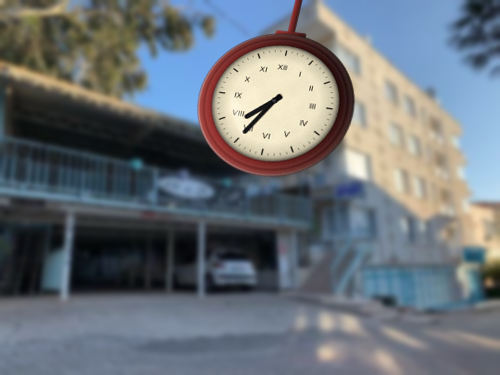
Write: {"hour": 7, "minute": 35}
